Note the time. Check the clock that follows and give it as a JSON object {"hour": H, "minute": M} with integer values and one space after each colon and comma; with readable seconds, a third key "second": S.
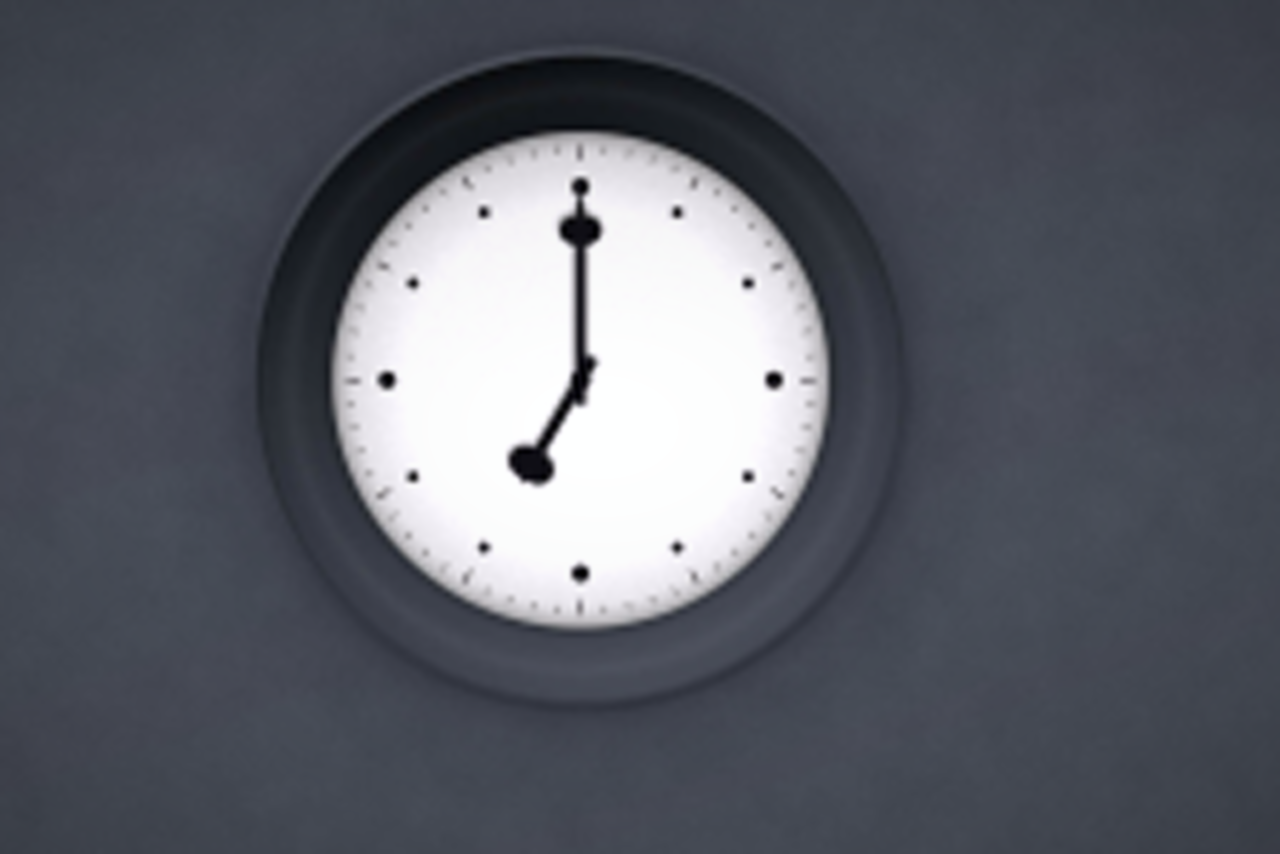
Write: {"hour": 7, "minute": 0}
